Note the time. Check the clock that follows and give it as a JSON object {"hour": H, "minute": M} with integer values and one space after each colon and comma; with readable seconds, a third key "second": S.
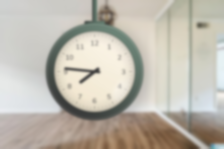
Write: {"hour": 7, "minute": 46}
